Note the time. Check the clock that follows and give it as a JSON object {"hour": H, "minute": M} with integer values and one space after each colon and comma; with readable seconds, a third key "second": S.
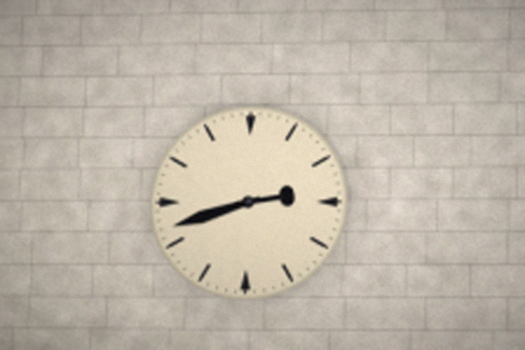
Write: {"hour": 2, "minute": 42}
